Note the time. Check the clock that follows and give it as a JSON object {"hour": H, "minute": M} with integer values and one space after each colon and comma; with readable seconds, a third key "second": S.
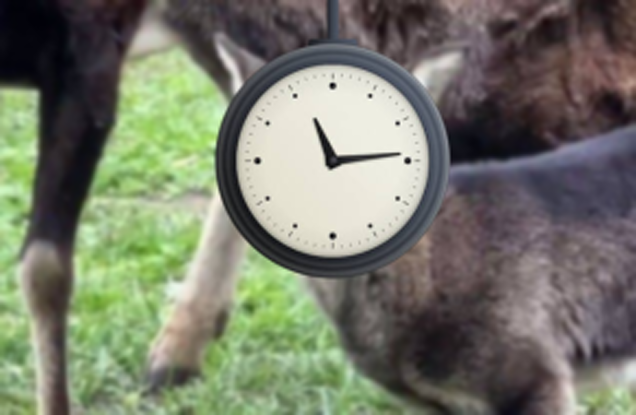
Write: {"hour": 11, "minute": 14}
